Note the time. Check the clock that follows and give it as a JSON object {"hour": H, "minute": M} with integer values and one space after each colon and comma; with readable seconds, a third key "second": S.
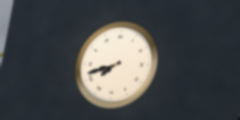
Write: {"hour": 7, "minute": 42}
